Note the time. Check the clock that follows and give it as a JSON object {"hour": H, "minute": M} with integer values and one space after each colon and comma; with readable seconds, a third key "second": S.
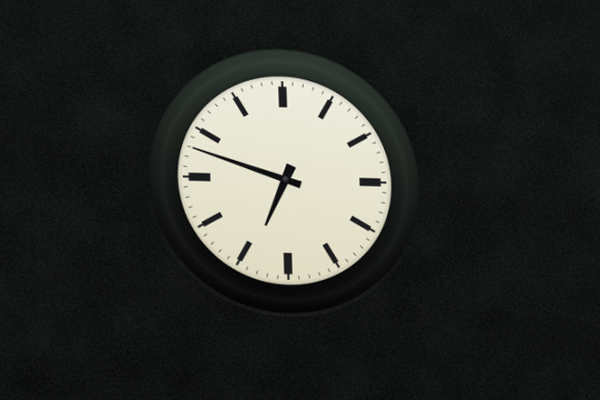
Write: {"hour": 6, "minute": 48}
